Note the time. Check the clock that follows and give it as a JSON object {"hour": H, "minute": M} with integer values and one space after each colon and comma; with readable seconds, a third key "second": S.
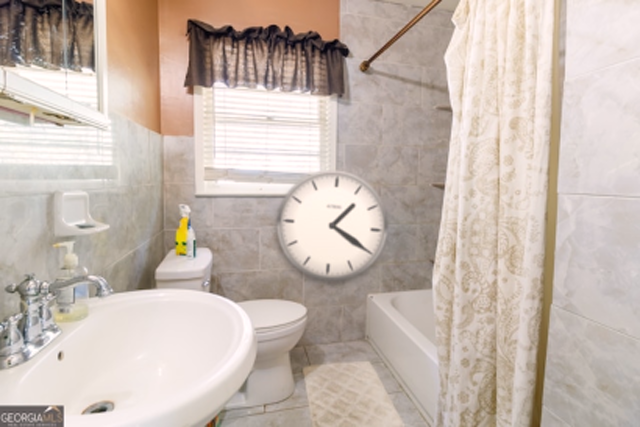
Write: {"hour": 1, "minute": 20}
